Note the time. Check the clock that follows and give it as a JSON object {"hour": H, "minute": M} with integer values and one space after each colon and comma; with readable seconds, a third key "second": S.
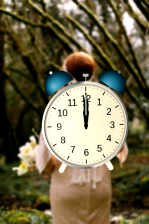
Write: {"hour": 12, "minute": 0}
